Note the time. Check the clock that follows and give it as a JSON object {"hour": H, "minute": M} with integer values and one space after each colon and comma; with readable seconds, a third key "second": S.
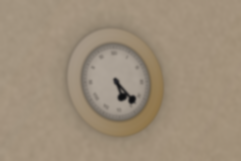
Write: {"hour": 5, "minute": 23}
